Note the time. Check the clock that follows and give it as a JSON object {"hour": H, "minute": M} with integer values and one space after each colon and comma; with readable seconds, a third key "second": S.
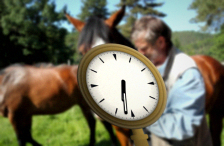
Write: {"hour": 6, "minute": 32}
